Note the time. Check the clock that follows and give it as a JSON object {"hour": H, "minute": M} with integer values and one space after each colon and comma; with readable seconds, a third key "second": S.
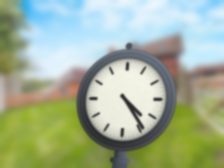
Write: {"hour": 4, "minute": 24}
